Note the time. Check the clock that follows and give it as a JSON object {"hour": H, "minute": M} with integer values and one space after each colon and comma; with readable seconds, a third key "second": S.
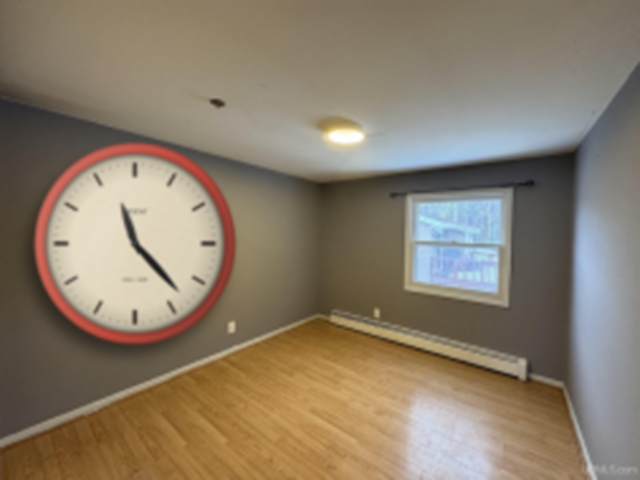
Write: {"hour": 11, "minute": 23}
